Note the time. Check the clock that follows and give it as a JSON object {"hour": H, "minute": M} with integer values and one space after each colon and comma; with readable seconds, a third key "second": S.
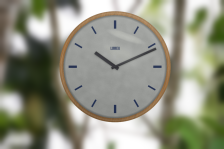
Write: {"hour": 10, "minute": 11}
